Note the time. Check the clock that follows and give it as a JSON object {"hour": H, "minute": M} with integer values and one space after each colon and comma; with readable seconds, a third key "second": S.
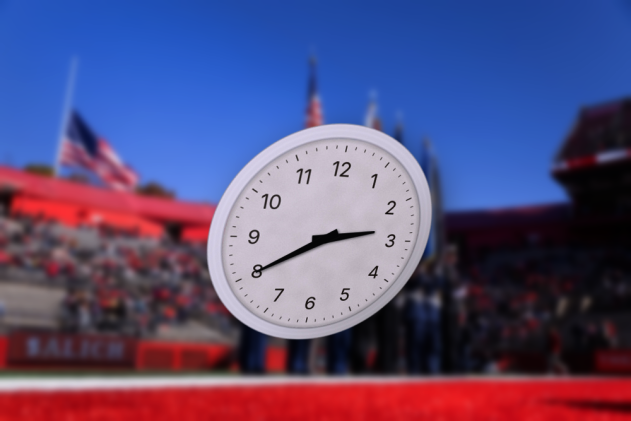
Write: {"hour": 2, "minute": 40}
